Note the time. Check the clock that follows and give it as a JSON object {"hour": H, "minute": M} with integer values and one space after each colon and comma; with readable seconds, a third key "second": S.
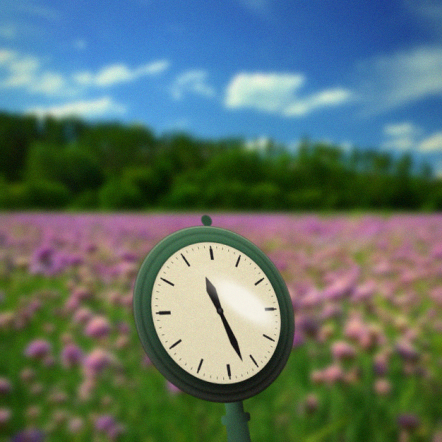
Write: {"hour": 11, "minute": 27}
